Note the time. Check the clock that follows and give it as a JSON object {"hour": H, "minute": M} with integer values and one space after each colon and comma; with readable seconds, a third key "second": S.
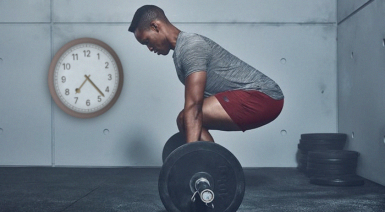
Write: {"hour": 7, "minute": 23}
